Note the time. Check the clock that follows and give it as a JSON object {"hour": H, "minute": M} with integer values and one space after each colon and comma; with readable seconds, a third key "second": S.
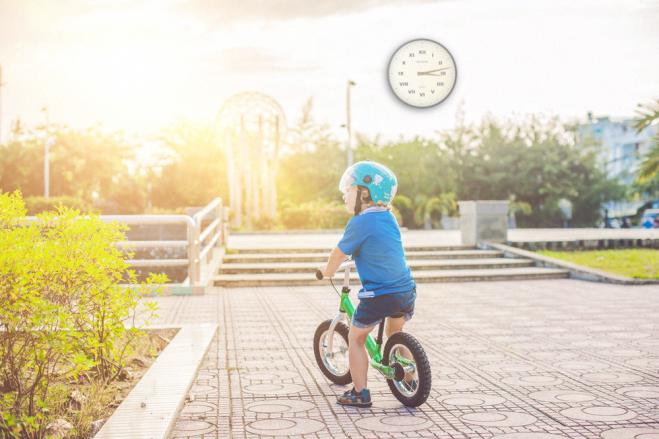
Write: {"hour": 3, "minute": 13}
